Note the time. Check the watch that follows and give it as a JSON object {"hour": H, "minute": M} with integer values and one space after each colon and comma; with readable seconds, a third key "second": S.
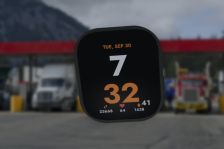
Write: {"hour": 7, "minute": 32, "second": 41}
